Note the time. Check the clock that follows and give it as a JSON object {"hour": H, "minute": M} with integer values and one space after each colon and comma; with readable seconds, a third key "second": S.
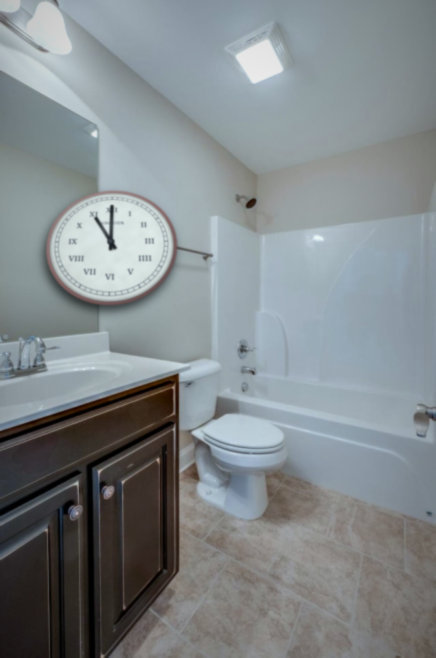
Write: {"hour": 11, "minute": 0}
